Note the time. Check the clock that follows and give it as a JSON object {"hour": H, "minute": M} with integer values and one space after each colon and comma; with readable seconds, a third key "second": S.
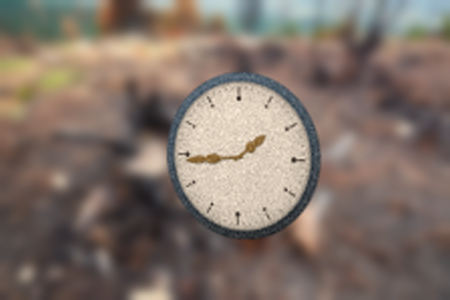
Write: {"hour": 1, "minute": 44}
